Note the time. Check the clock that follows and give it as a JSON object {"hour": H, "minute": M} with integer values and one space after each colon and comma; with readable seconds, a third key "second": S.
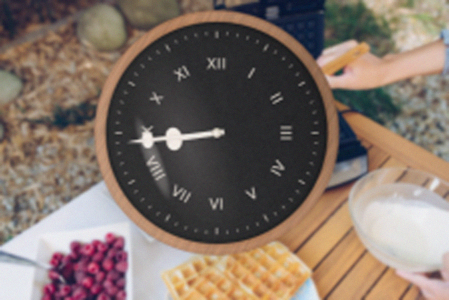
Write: {"hour": 8, "minute": 44}
